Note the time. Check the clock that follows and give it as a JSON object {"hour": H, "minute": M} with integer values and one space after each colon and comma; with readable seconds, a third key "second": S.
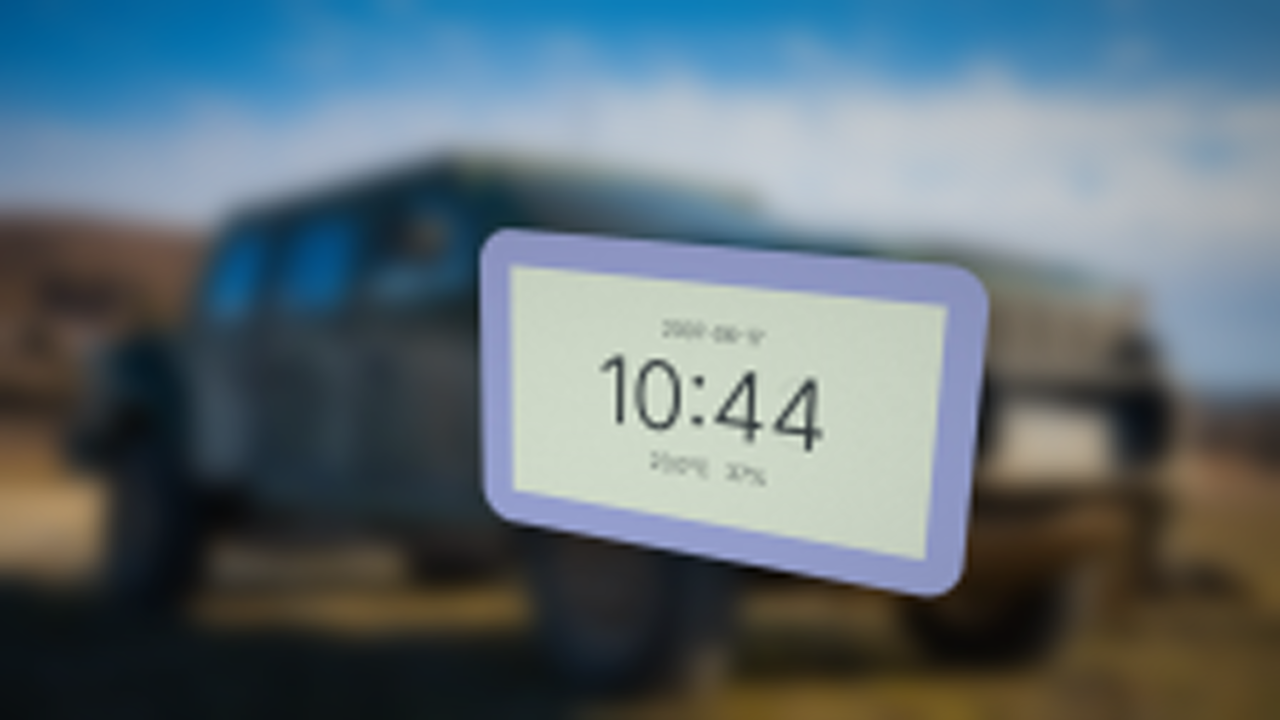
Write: {"hour": 10, "minute": 44}
